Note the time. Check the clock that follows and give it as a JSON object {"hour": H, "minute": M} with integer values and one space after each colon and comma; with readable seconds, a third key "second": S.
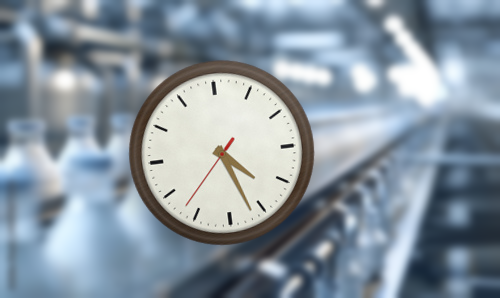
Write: {"hour": 4, "minute": 26, "second": 37}
